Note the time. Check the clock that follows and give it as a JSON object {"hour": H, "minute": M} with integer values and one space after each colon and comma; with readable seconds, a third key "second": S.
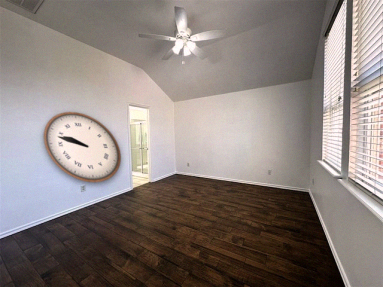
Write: {"hour": 9, "minute": 48}
